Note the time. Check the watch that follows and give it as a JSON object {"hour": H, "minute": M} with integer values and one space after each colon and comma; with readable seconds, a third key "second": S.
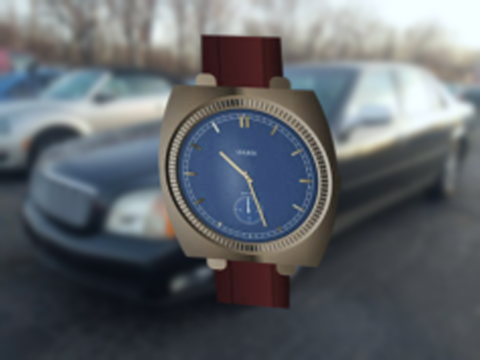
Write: {"hour": 10, "minute": 27}
